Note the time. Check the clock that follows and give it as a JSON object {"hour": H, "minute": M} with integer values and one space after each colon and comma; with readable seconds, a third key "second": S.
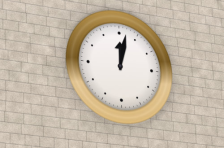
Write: {"hour": 12, "minute": 2}
